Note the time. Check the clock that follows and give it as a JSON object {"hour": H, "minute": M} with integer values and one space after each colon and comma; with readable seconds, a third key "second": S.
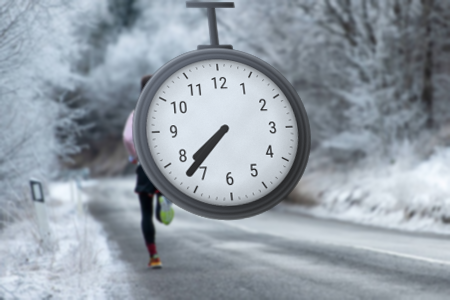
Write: {"hour": 7, "minute": 37}
